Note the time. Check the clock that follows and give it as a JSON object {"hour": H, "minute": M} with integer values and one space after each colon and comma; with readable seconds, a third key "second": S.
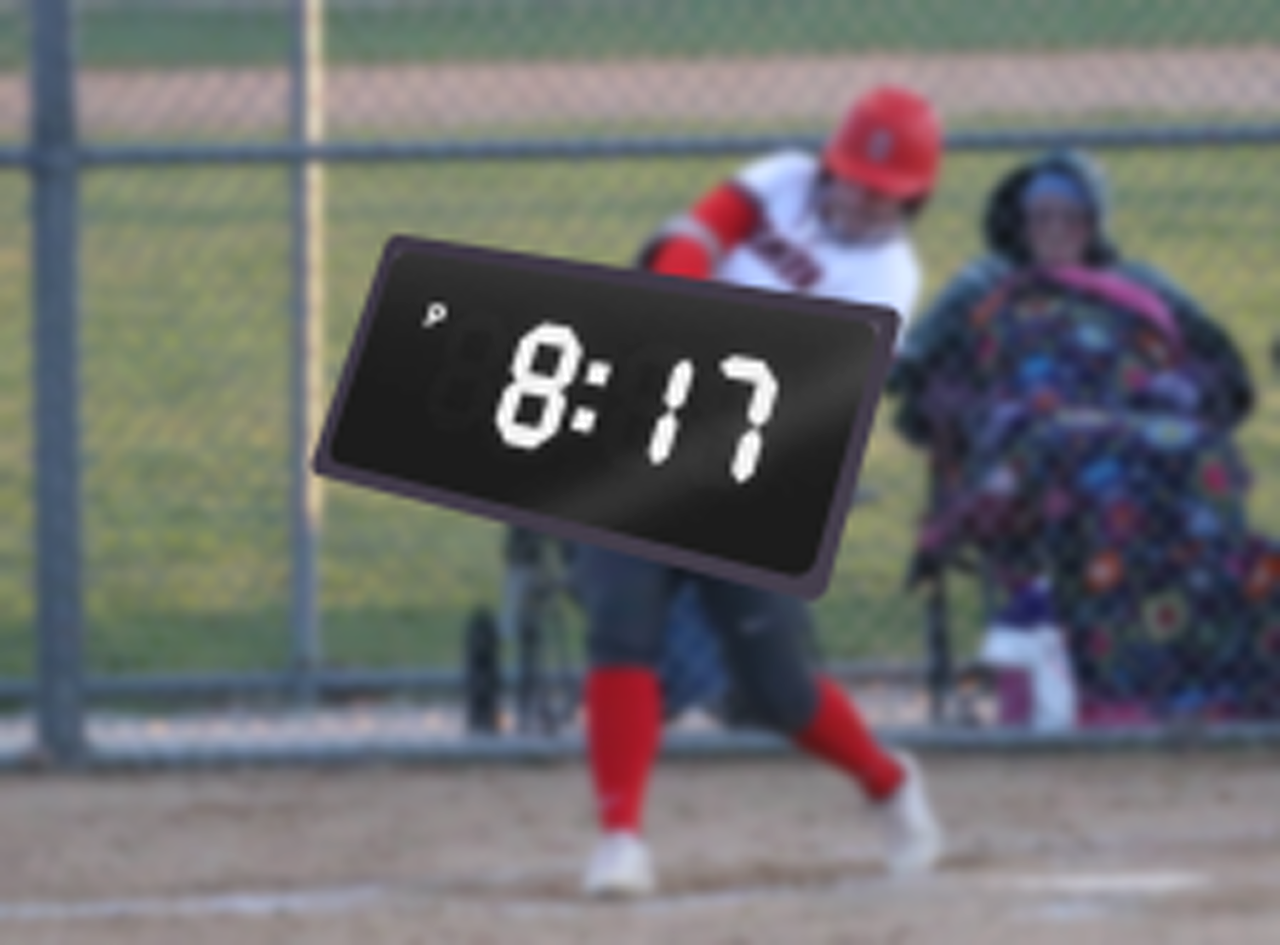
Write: {"hour": 8, "minute": 17}
